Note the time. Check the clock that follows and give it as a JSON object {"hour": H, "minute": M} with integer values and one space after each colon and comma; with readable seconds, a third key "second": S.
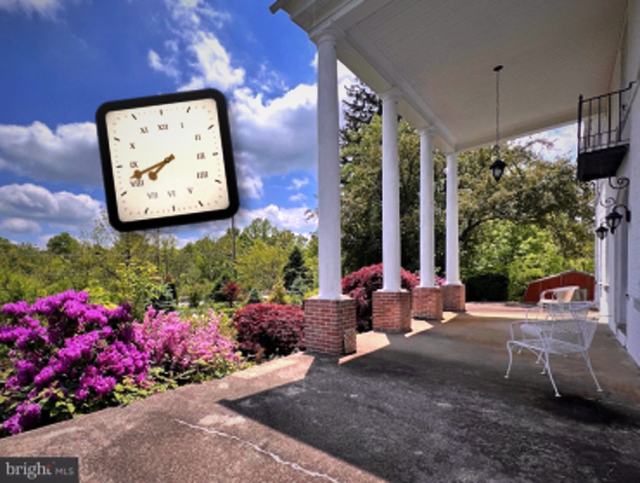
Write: {"hour": 7, "minute": 42}
